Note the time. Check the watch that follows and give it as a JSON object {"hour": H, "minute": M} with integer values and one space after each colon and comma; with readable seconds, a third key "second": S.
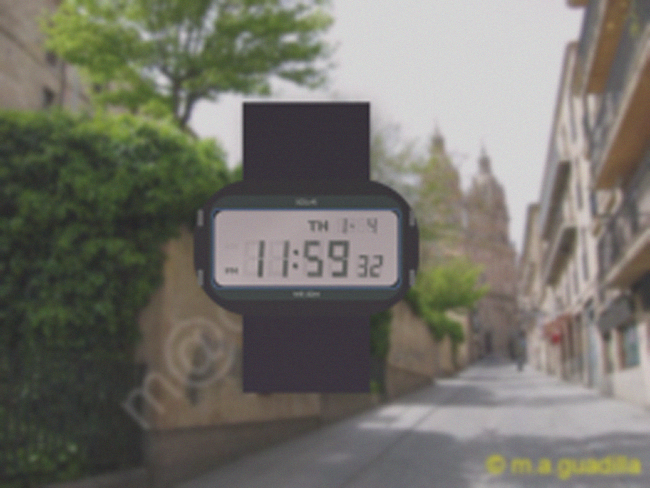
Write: {"hour": 11, "minute": 59, "second": 32}
